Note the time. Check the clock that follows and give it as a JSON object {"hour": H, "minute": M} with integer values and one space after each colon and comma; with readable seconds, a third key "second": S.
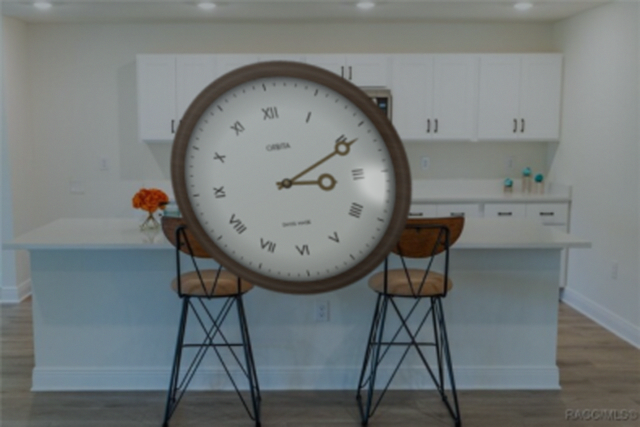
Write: {"hour": 3, "minute": 11}
